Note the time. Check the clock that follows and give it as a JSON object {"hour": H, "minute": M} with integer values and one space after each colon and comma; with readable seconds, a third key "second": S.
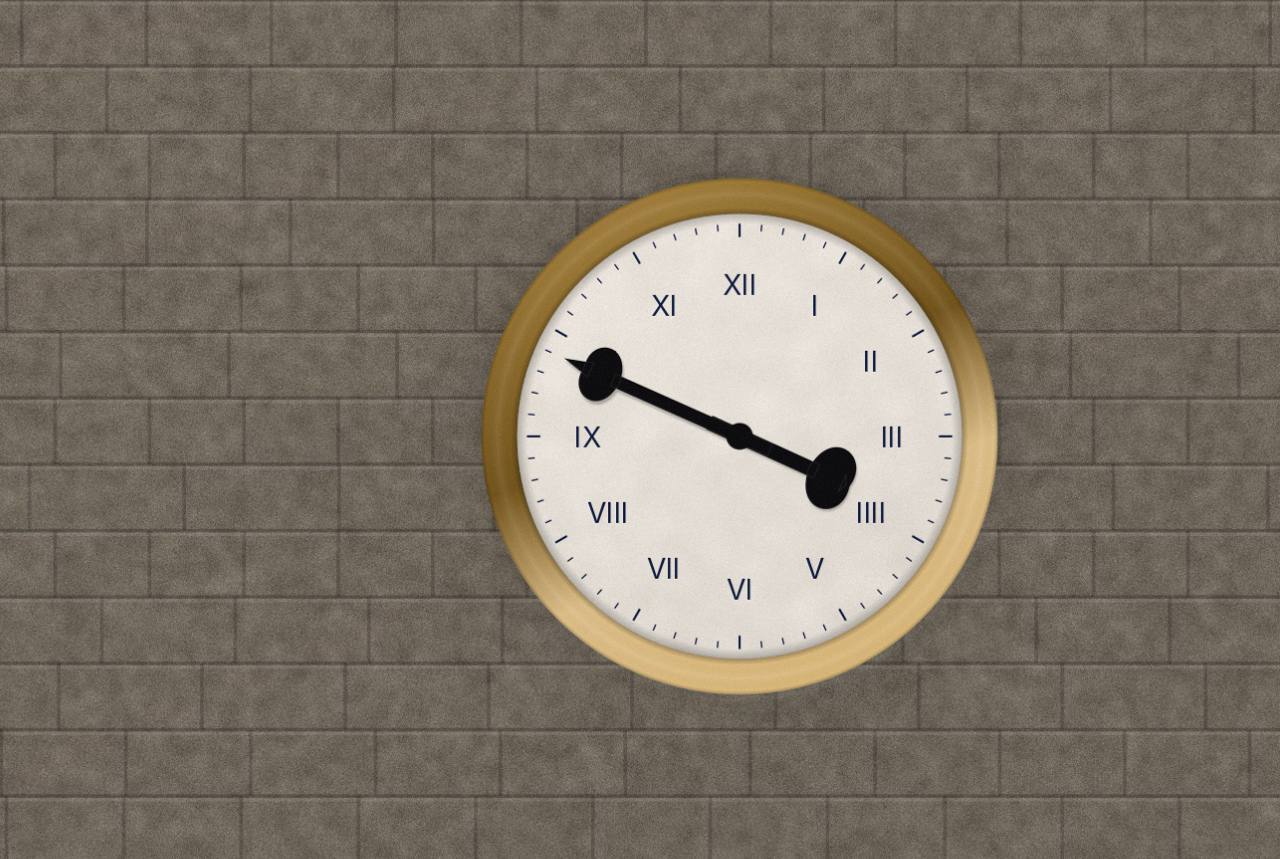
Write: {"hour": 3, "minute": 49}
